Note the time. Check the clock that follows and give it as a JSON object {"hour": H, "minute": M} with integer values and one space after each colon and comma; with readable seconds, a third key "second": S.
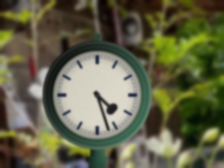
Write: {"hour": 4, "minute": 27}
